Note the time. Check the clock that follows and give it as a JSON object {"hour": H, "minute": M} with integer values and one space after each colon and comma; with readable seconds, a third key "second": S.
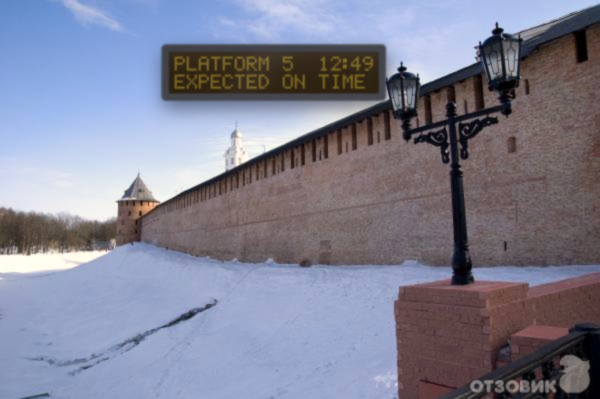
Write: {"hour": 12, "minute": 49}
